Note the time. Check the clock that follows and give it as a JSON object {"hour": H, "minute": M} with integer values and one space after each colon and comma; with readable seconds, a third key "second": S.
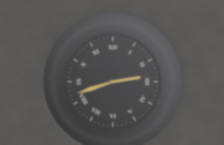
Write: {"hour": 2, "minute": 42}
